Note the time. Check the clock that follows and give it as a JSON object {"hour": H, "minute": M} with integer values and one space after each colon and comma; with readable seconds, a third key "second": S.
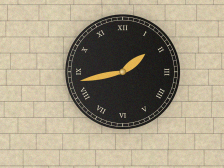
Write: {"hour": 1, "minute": 43}
